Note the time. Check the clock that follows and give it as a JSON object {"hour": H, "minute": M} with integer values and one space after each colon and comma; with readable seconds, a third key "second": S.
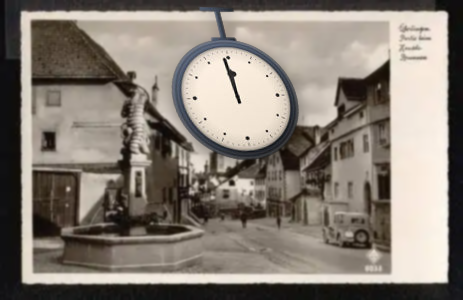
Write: {"hour": 11, "minute": 59}
